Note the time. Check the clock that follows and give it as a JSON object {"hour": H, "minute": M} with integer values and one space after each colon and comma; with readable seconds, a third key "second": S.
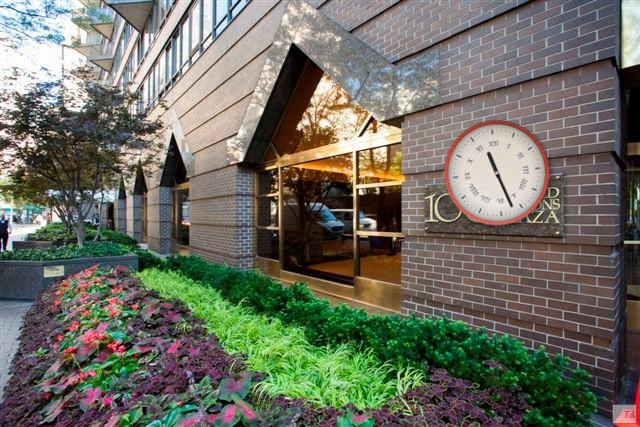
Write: {"hour": 11, "minute": 27}
